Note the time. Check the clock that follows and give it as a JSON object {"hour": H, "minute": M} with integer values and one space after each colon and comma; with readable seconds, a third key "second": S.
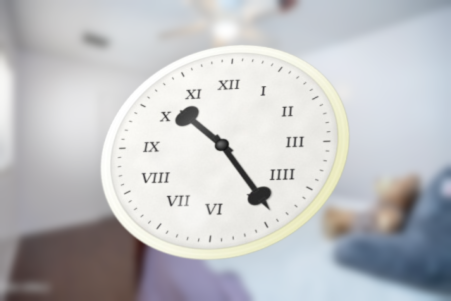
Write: {"hour": 10, "minute": 24}
